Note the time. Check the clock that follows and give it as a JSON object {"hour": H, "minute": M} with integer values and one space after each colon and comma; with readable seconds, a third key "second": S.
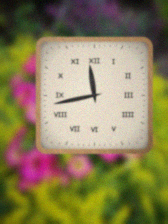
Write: {"hour": 11, "minute": 43}
